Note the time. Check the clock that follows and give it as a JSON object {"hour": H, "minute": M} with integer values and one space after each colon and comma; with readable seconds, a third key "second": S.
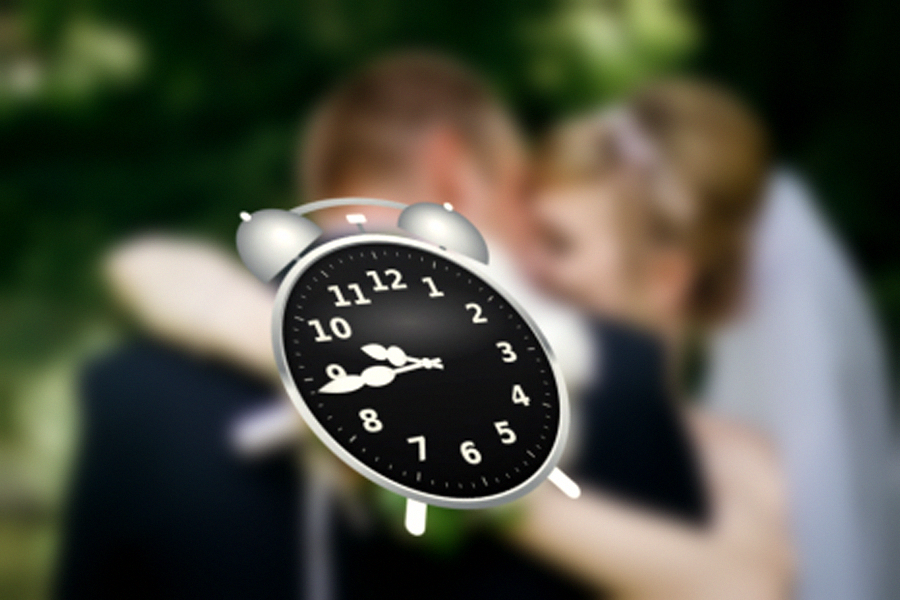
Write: {"hour": 9, "minute": 44}
